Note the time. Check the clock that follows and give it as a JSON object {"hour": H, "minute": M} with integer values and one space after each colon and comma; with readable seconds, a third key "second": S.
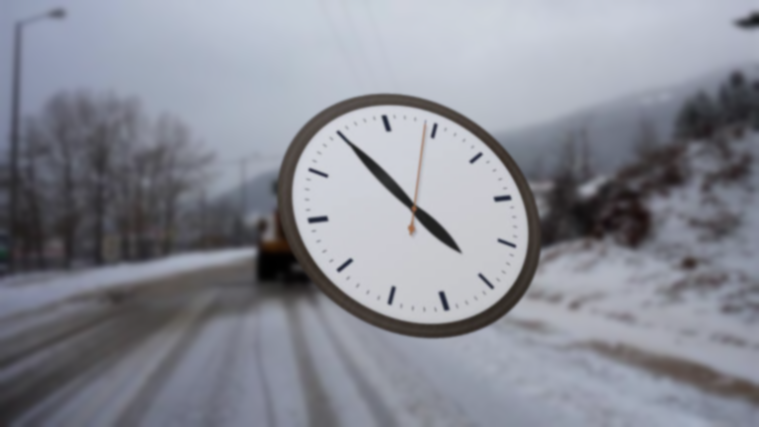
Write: {"hour": 4, "minute": 55, "second": 4}
